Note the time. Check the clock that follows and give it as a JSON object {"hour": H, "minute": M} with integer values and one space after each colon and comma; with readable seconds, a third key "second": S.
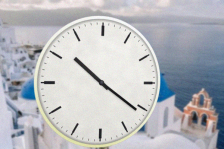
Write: {"hour": 10, "minute": 21}
